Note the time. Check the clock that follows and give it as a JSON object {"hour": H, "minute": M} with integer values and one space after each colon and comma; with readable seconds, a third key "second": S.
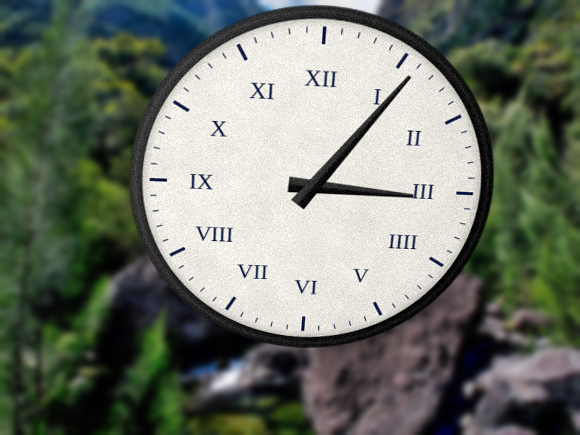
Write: {"hour": 3, "minute": 6}
